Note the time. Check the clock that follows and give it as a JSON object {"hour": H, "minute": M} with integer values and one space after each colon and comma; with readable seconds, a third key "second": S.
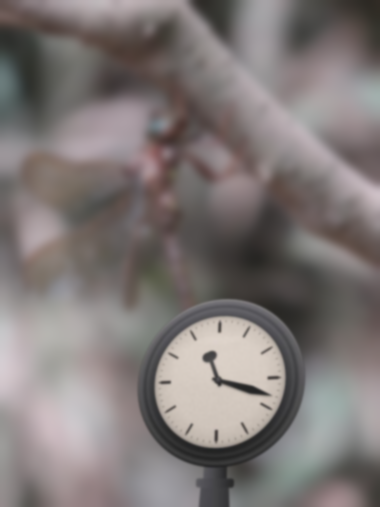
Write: {"hour": 11, "minute": 18}
